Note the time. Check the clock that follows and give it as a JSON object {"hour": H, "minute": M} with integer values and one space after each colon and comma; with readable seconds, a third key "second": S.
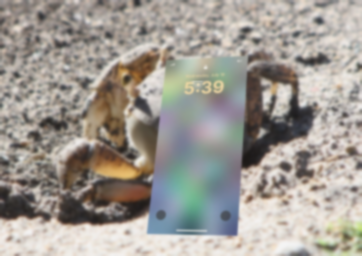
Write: {"hour": 5, "minute": 39}
